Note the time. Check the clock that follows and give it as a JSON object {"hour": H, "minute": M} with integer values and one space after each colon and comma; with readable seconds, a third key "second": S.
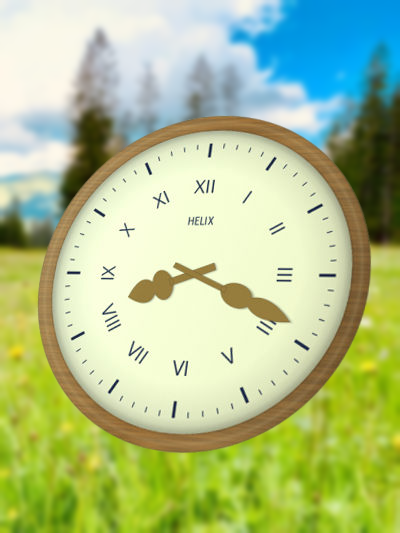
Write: {"hour": 8, "minute": 19}
